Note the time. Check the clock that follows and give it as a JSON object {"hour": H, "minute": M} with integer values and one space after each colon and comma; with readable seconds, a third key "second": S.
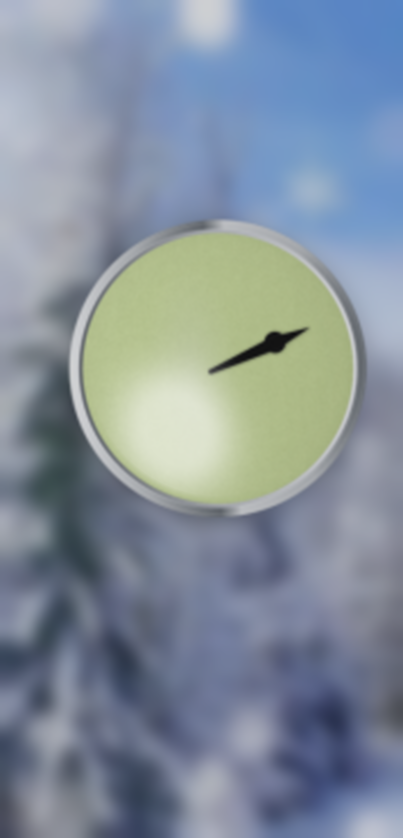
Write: {"hour": 2, "minute": 11}
